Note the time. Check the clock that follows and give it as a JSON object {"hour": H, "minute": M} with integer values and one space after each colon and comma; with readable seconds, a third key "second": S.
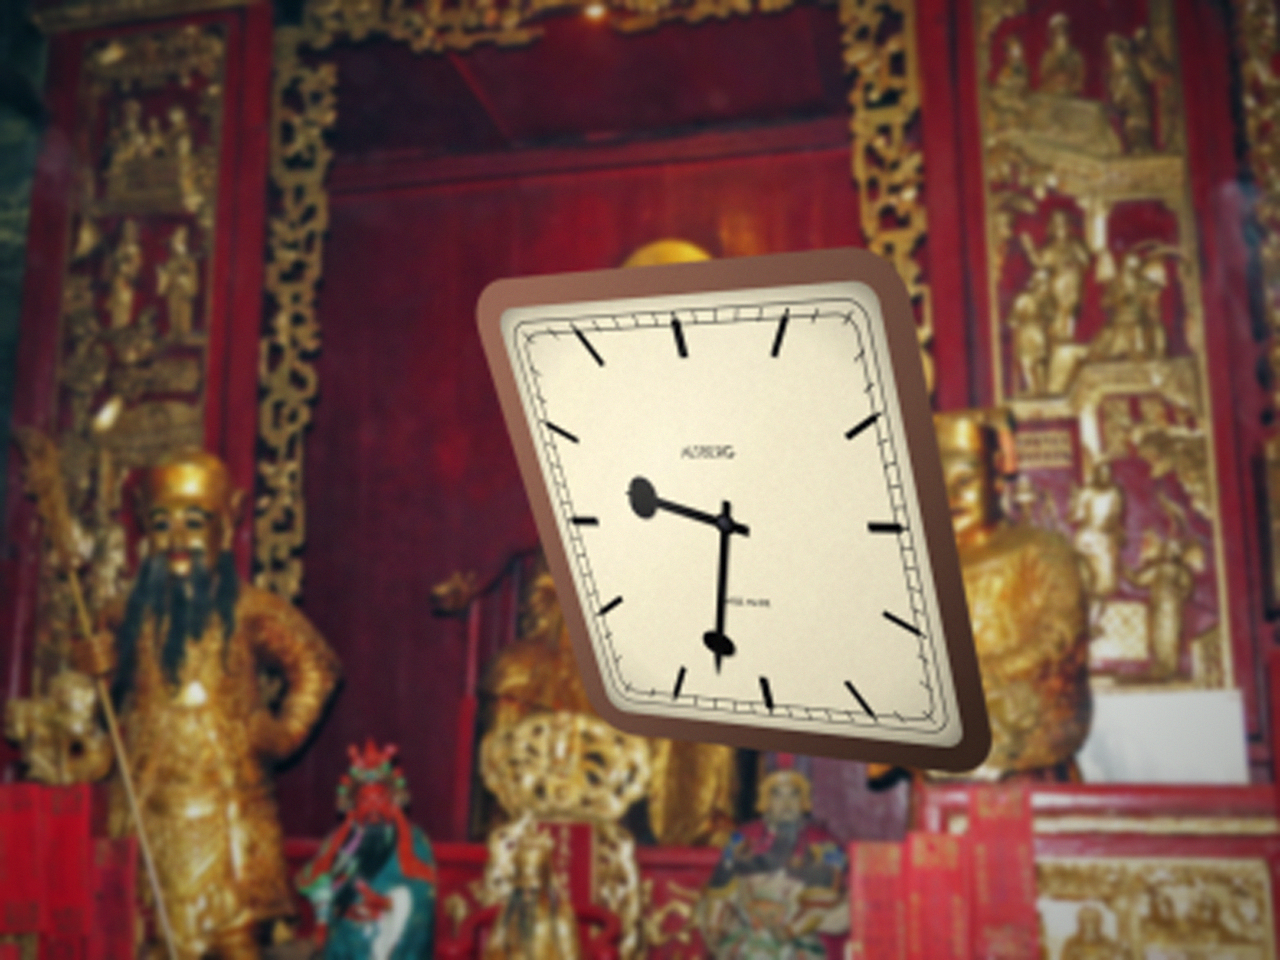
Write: {"hour": 9, "minute": 33}
